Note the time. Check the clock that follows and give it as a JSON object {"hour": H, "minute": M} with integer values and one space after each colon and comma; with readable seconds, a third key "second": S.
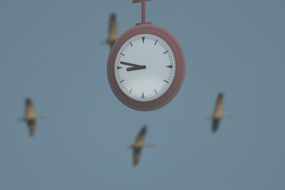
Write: {"hour": 8, "minute": 47}
